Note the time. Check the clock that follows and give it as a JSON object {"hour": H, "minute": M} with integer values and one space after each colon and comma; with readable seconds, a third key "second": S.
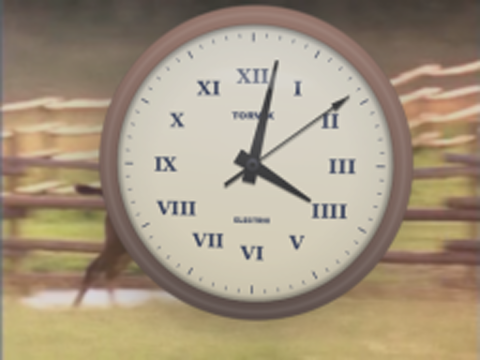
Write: {"hour": 4, "minute": 2, "second": 9}
